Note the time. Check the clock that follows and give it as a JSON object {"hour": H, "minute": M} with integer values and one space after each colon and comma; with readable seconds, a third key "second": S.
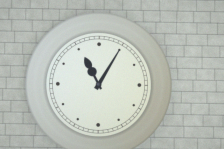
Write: {"hour": 11, "minute": 5}
